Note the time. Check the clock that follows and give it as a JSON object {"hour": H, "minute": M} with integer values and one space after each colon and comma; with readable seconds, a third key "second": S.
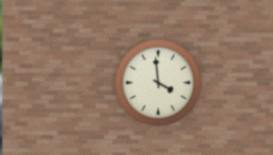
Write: {"hour": 3, "minute": 59}
